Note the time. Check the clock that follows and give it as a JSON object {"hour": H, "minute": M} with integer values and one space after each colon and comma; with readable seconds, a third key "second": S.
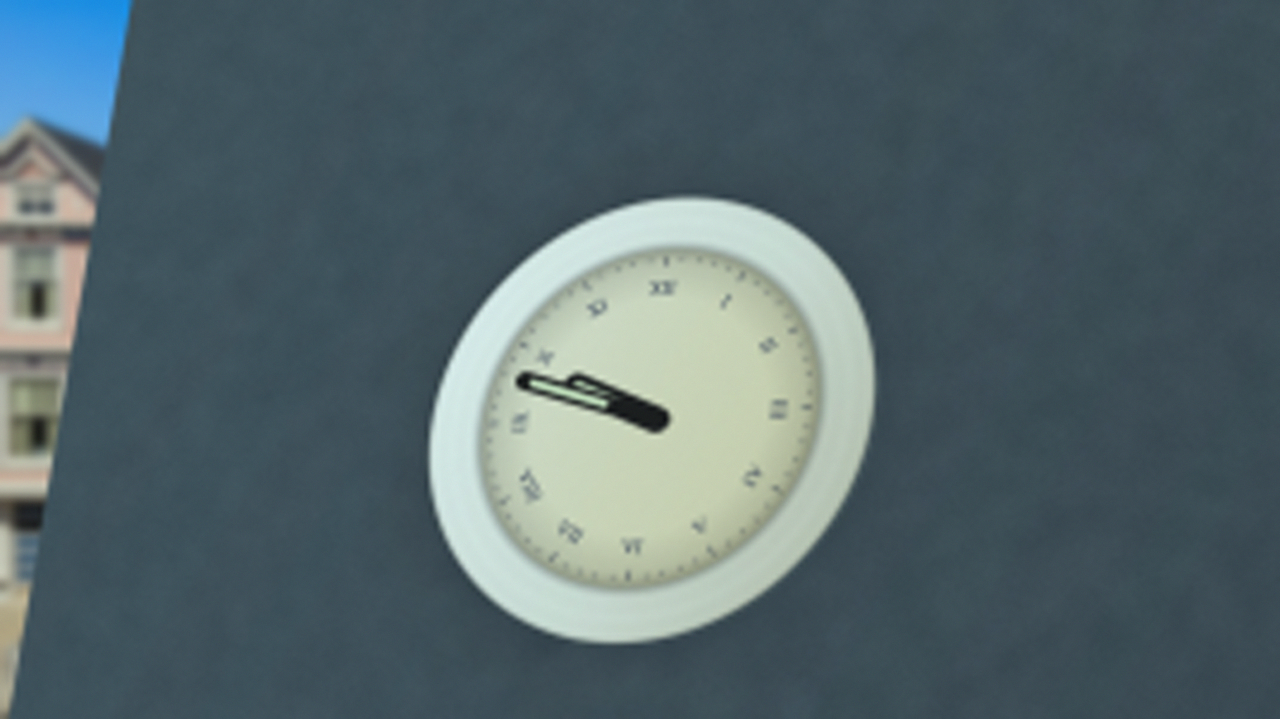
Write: {"hour": 9, "minute": 48}
